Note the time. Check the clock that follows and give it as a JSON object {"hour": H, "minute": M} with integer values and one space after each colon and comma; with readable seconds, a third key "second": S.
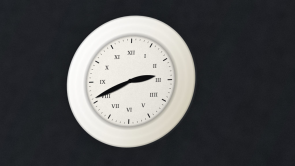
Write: {"hour": 2, "minute": 41}
